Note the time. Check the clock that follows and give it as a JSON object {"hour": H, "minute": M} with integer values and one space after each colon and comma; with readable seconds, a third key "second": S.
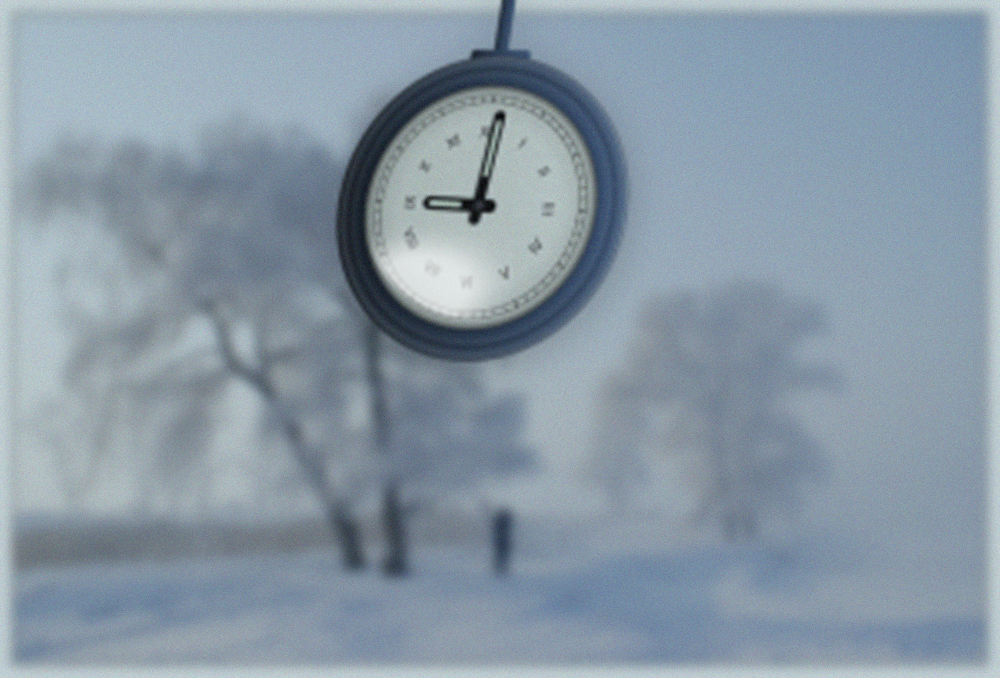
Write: {"hour": 9, "minute": 1}
